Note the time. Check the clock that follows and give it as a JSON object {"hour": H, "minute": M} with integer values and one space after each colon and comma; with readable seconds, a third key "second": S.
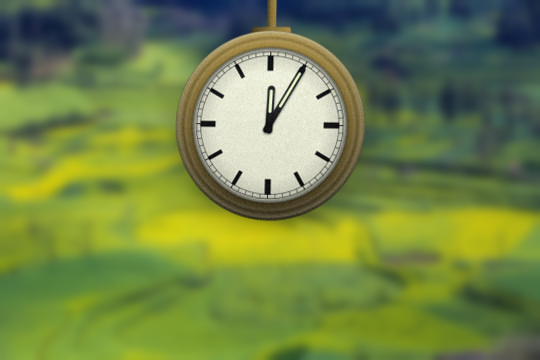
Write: {"hour": 12, "minute": 5}
